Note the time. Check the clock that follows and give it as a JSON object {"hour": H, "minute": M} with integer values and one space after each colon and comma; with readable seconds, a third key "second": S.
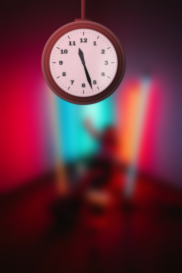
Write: {"hour": 11, "minute": 27}
